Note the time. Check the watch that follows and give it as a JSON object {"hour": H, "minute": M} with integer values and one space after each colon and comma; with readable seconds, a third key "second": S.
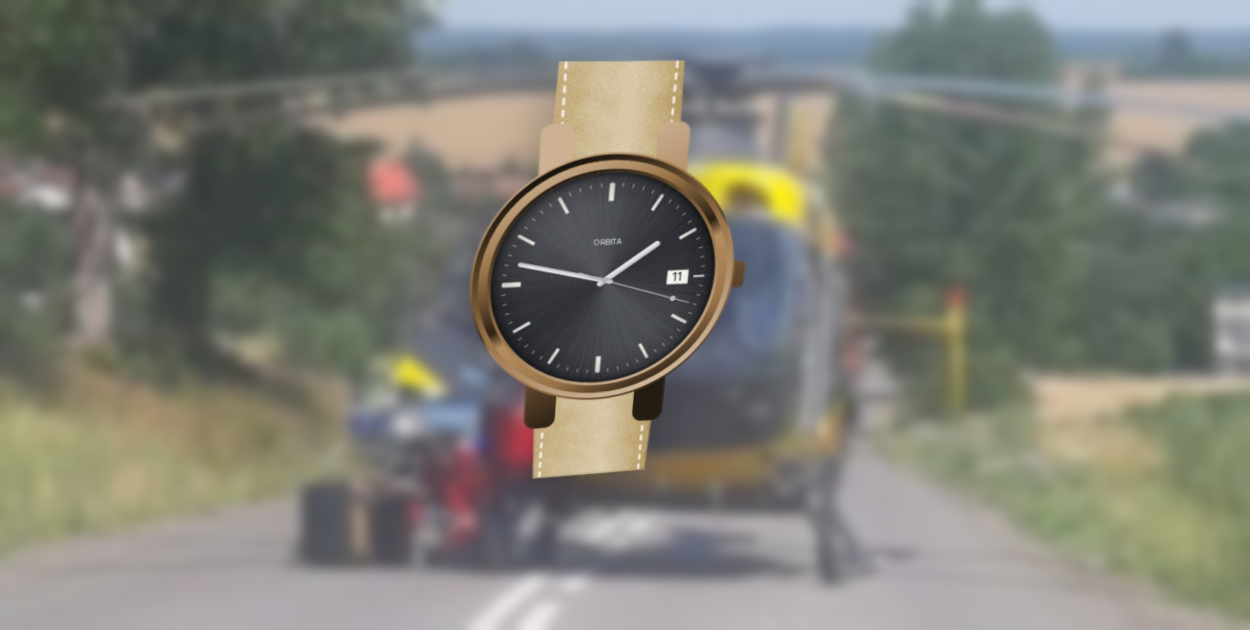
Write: {"hour": 1, "minute": 47, "second": 18}
